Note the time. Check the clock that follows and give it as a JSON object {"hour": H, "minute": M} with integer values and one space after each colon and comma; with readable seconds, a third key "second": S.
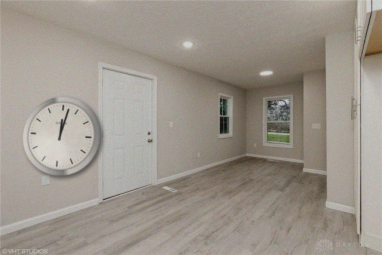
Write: {"hour": 12, "minute": 2}
